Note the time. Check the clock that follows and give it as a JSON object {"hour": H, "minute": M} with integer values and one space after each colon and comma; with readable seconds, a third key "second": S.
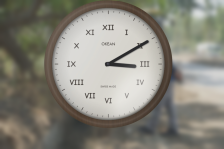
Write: {"hour": 3, "minute": 10}
